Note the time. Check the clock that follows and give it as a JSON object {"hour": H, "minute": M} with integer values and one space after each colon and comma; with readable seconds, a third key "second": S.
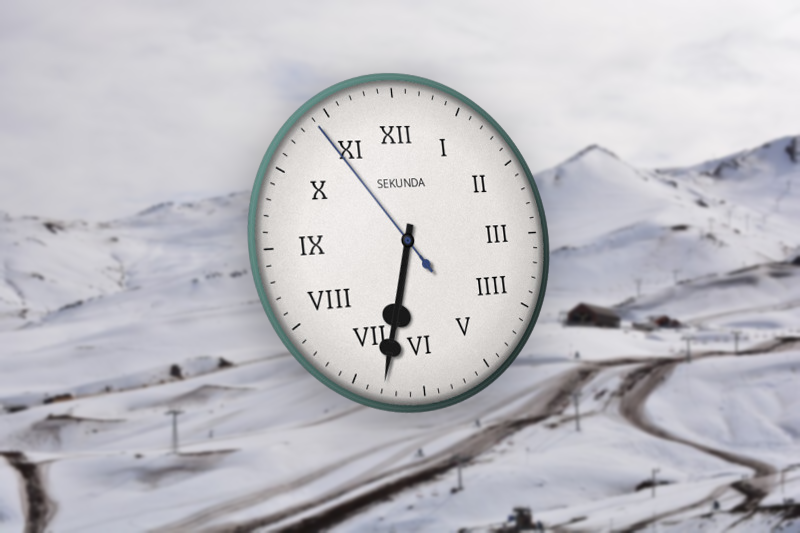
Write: {"hour": 6, "minute": 32, "second": 54}
